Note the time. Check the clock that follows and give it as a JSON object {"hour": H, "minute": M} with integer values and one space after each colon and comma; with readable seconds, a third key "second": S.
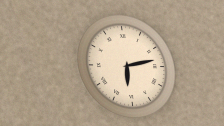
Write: {"hour": 6, "minute": 13}
